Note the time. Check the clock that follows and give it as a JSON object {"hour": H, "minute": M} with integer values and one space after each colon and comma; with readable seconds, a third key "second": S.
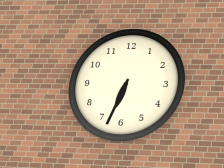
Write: {"hour": 6, "minute": 33}
